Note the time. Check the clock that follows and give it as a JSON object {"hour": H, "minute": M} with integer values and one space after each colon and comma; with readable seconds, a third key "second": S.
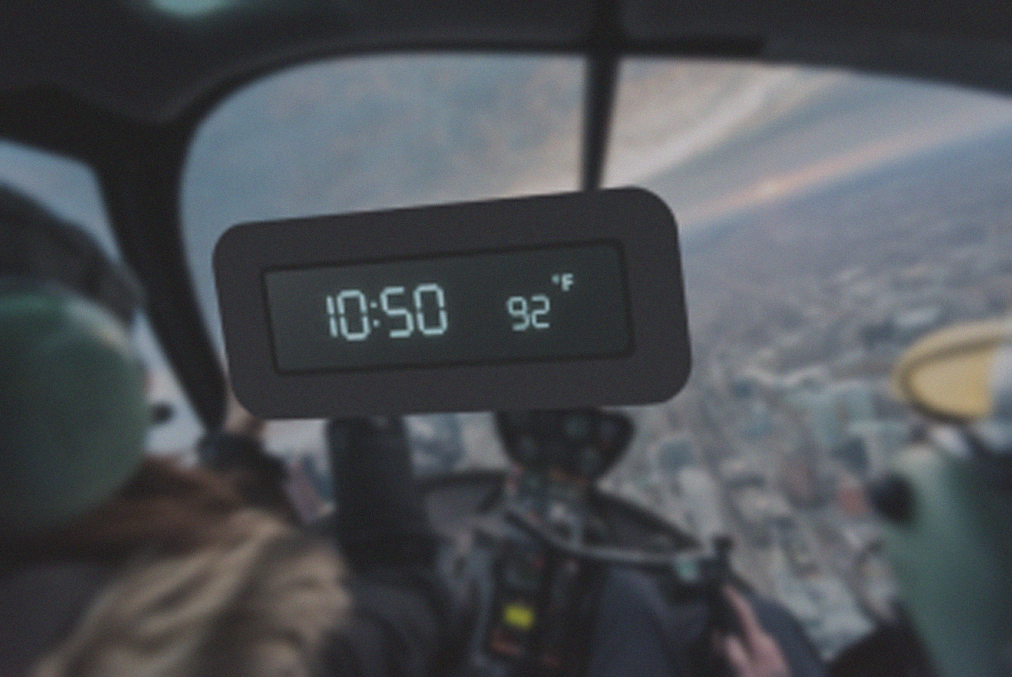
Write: {"hour": 10, "minute": 50}
